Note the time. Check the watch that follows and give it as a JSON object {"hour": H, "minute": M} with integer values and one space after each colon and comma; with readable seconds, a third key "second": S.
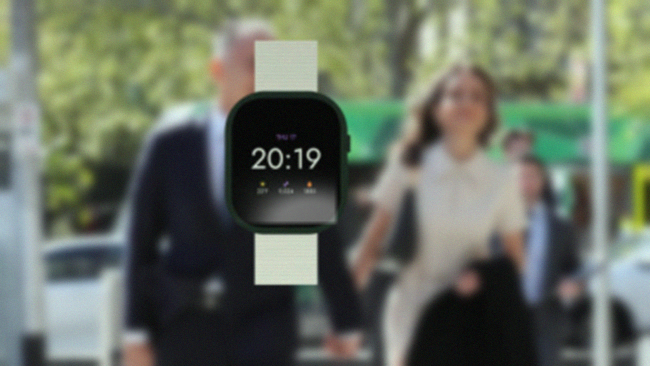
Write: {"hour": 20, "minute": 19}
